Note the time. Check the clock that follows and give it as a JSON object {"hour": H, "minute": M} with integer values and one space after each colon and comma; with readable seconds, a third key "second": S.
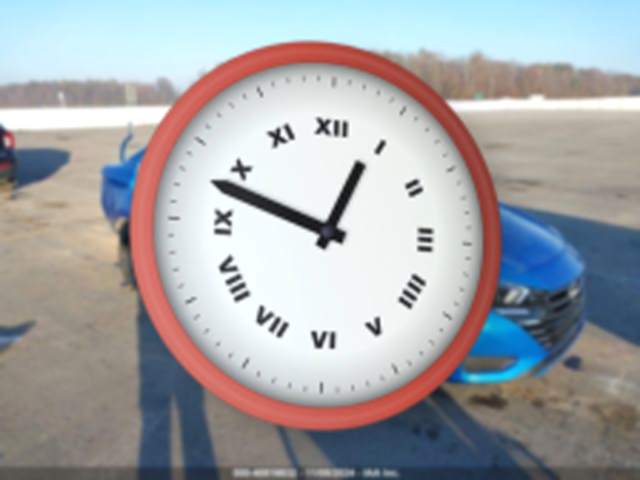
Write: {"hour": 12, "minute": 48}
